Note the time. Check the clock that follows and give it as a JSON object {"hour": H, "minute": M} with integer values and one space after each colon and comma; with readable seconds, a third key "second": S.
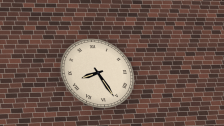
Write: {"hour": 8, "minute": 26}
